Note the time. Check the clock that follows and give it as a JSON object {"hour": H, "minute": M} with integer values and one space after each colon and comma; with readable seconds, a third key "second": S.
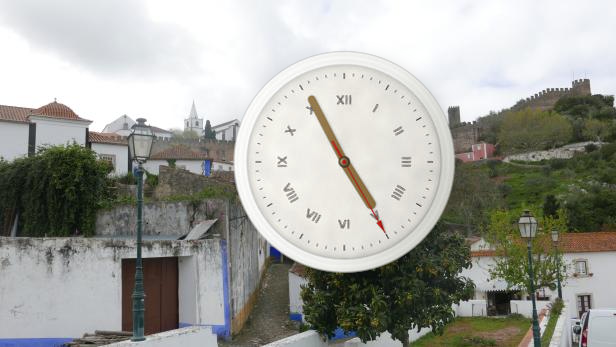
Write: {"hour": 4, "minute": 55, "second": 25}
